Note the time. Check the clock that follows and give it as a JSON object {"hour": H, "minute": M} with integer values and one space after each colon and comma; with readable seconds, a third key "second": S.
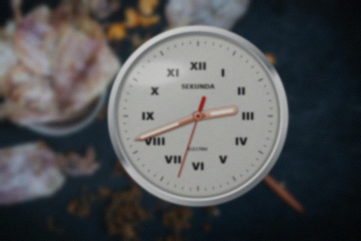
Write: {"hour": 2, "minute": 41, "second": 33}
